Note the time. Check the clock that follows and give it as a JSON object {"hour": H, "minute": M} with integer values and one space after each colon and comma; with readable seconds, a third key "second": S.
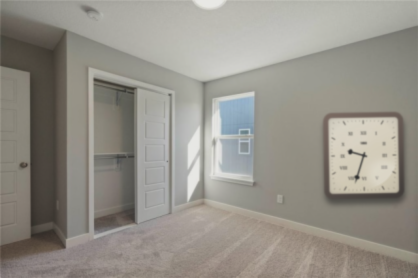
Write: {"hour": 9, "minute": 33}
